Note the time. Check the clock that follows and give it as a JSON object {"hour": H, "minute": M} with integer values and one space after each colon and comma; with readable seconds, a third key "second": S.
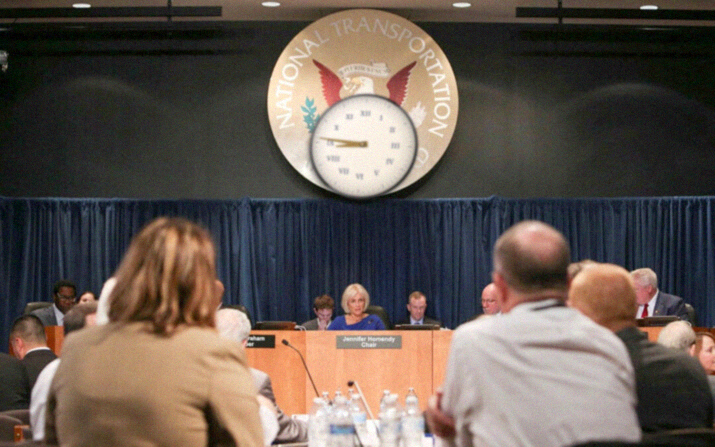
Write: {"hour": 8, "minute": 46}
